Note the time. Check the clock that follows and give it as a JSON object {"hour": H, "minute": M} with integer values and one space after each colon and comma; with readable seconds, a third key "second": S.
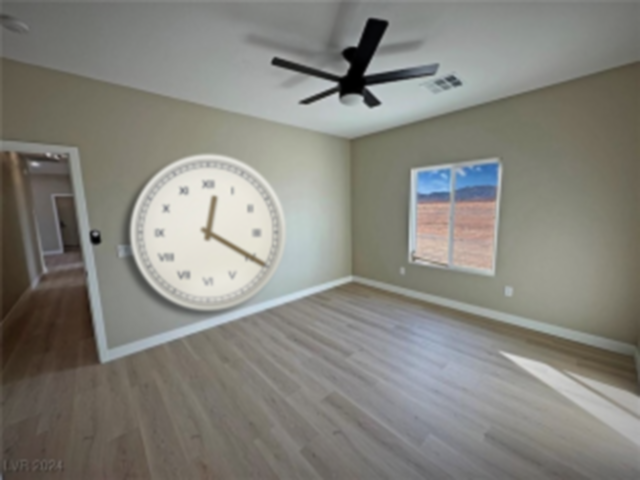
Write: {"hour": 12, "minute": 20}
